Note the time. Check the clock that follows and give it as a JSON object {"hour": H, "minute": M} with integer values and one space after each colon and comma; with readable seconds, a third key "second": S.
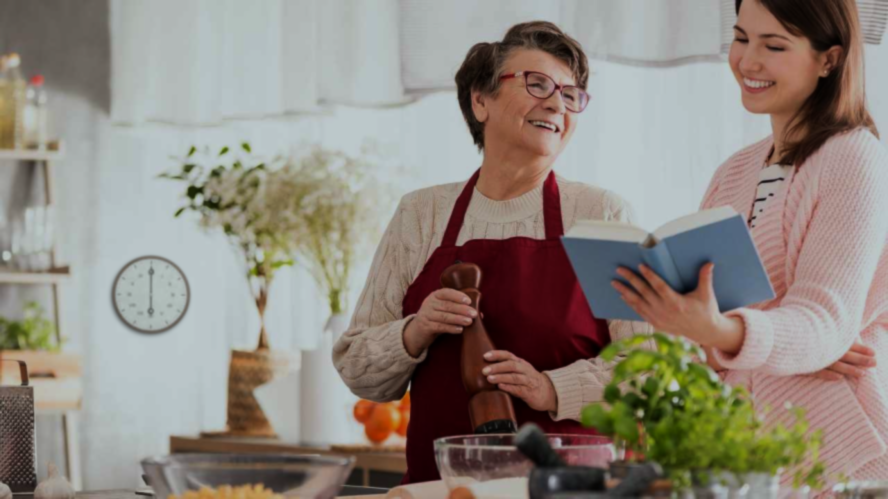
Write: {"hour": 6, "minute": 0}
